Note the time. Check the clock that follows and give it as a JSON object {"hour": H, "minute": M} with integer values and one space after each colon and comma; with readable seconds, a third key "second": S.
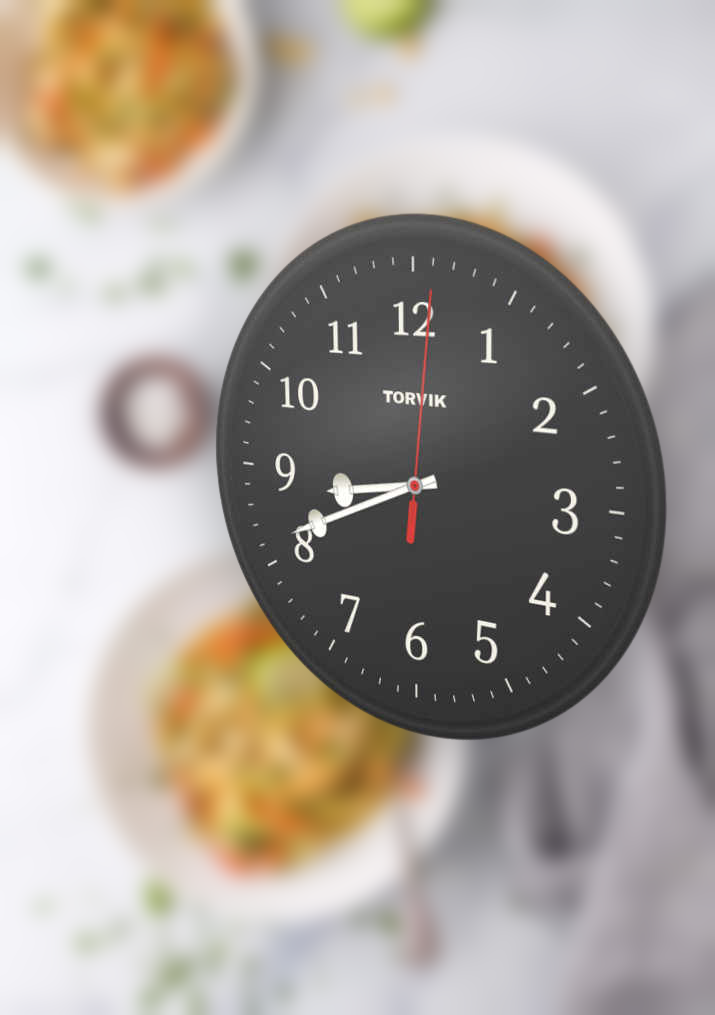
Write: {"hour": 8, "minute": 41, "second": 1}
